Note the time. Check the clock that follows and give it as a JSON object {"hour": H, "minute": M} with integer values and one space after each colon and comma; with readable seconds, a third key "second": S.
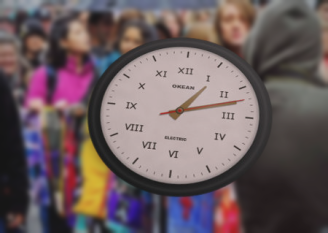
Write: {"hour": 1, "minute": 12, "second": 12}
